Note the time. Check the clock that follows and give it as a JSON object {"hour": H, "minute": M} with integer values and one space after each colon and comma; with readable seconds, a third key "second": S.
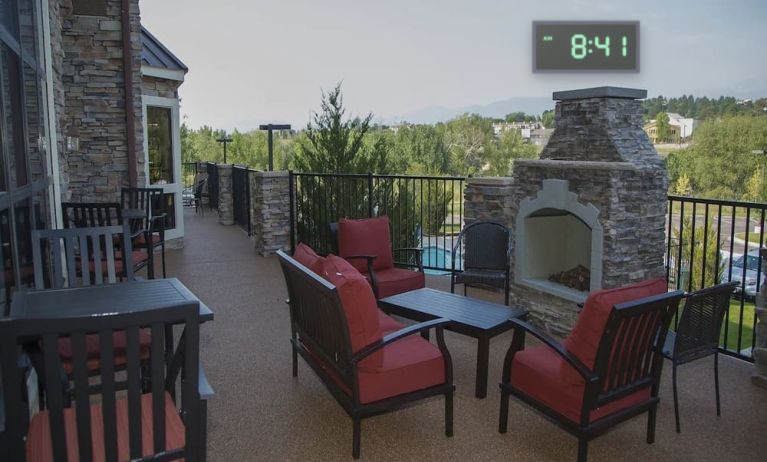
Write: {"hour": 8, "minute": 41}
